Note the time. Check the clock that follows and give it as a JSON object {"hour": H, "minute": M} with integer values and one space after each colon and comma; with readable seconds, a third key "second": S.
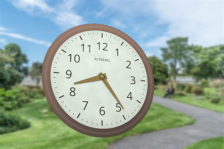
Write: {"hour": 8, "minute": 24}
